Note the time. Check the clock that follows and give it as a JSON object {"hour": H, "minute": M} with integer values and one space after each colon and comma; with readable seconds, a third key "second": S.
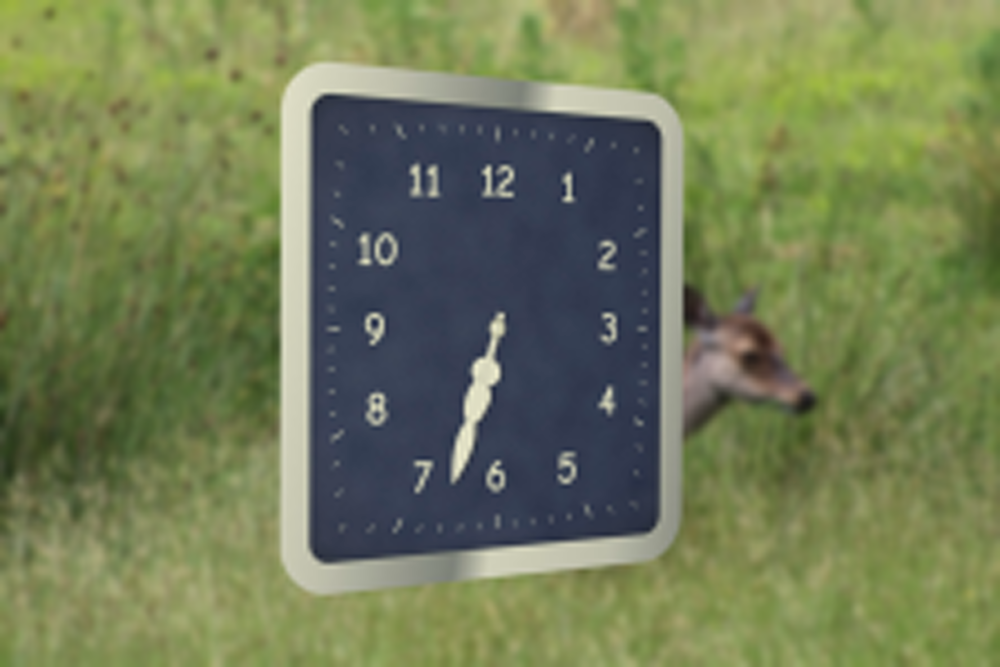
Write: {"hour": 6, "minute": 33}
